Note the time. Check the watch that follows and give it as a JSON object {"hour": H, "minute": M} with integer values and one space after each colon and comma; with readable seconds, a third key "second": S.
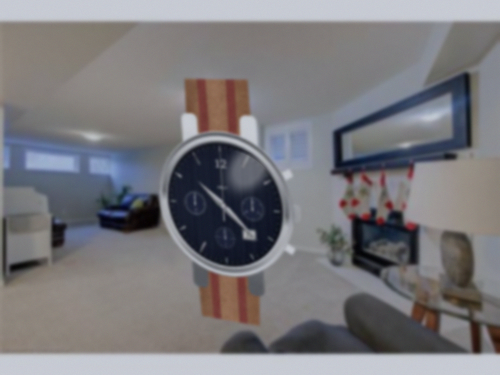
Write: {"hour": 10, "minute": 22}
